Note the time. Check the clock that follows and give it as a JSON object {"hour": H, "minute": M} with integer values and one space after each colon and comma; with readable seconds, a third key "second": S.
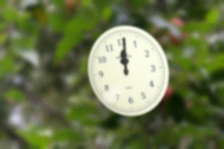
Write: {"hour": 12, "minute": 1}
